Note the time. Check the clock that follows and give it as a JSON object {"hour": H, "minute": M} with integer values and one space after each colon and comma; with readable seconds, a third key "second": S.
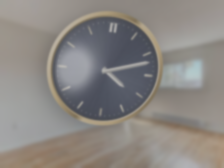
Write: {"hour": 4, "minute": 12}
